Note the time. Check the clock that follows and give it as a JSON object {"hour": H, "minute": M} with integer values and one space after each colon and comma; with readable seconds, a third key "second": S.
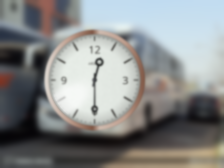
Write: {"hour": 12, "minute": 30}
